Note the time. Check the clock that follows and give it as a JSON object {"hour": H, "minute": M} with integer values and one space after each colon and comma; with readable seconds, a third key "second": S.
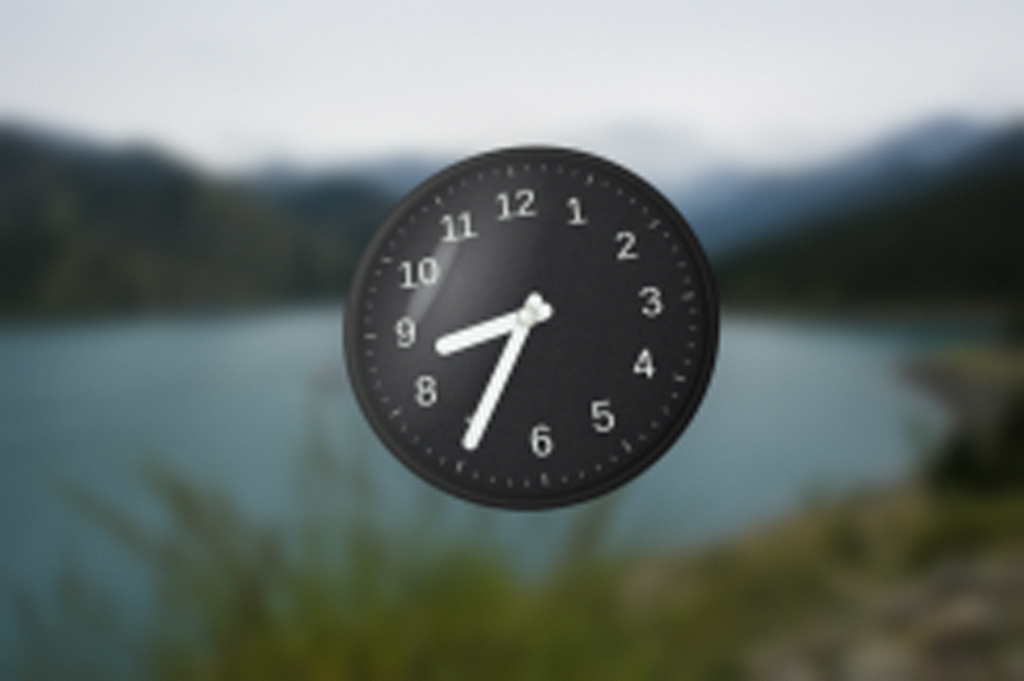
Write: {"hour": 8, "minute": 35}
